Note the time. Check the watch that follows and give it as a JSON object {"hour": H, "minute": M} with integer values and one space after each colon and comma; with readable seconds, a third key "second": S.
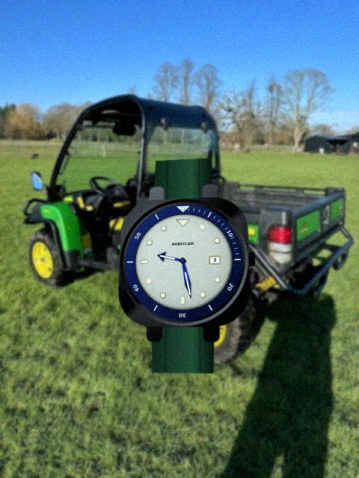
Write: {"hour": 9, "minute": 28}
